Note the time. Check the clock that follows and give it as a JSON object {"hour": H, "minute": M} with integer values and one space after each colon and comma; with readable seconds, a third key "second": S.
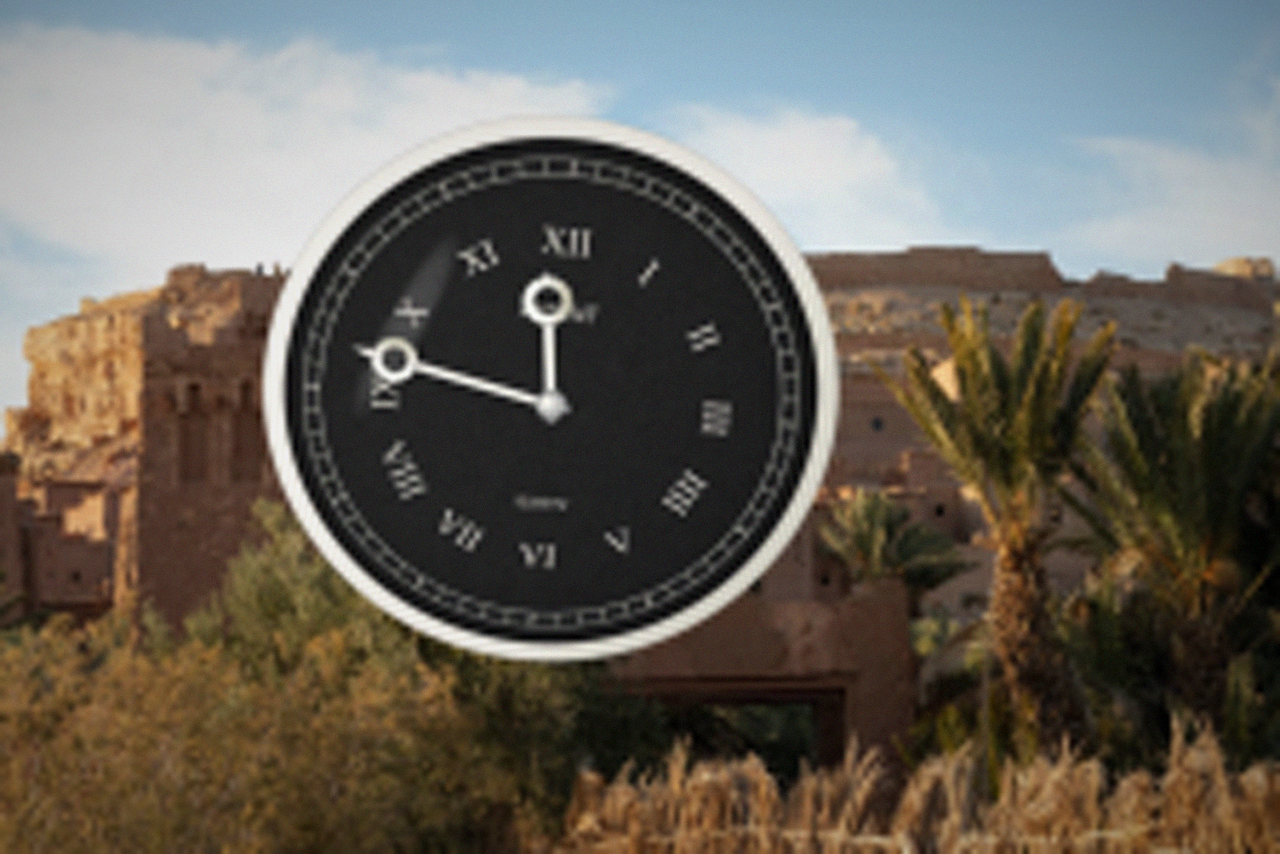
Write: {"hour": 11, "minute": 47}
